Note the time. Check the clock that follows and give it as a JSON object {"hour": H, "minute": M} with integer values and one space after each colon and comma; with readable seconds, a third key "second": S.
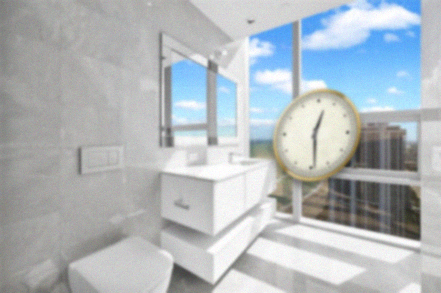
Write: {"hour": 12, "minute": 29}
